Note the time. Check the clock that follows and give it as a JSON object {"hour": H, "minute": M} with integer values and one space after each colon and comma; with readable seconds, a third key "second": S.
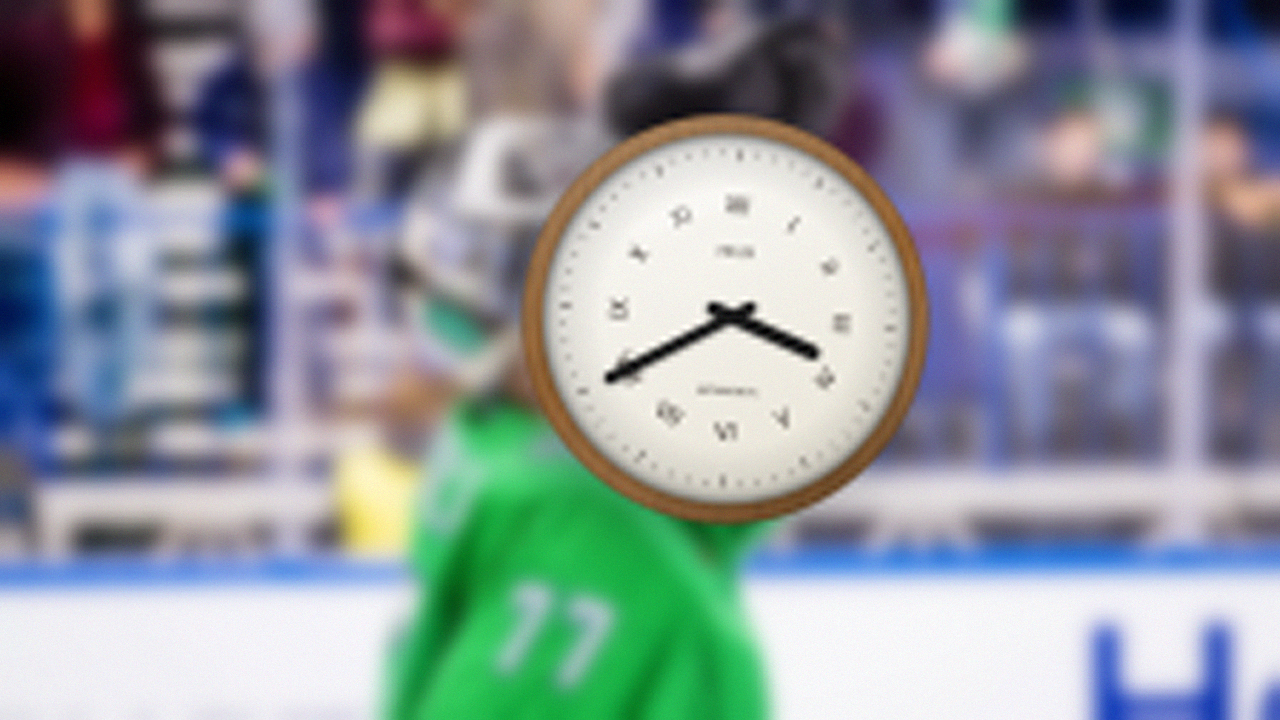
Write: {"hour": 3, "minute": 40}
